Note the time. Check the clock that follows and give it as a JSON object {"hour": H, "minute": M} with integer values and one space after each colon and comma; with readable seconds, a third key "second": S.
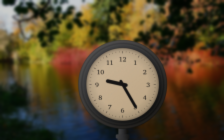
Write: {"hour": 9, "minute": 25}
